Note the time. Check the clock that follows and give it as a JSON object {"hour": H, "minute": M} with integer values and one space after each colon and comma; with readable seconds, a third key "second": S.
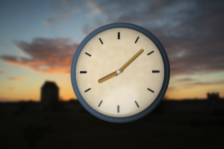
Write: {"hour": 8, "minute": 8}
